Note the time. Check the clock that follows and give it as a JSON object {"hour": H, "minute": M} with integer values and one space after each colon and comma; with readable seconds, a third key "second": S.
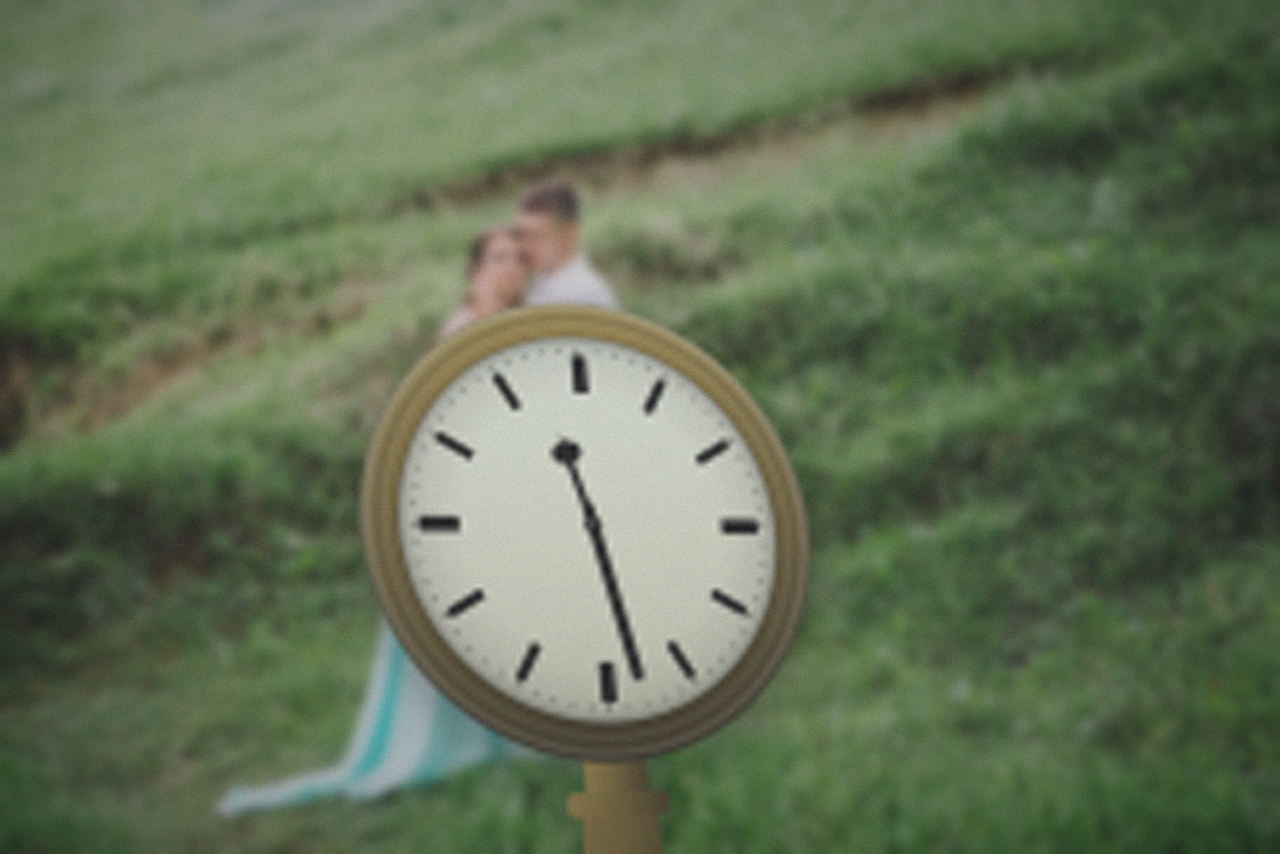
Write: {"hour": 11, "minute": 28}
